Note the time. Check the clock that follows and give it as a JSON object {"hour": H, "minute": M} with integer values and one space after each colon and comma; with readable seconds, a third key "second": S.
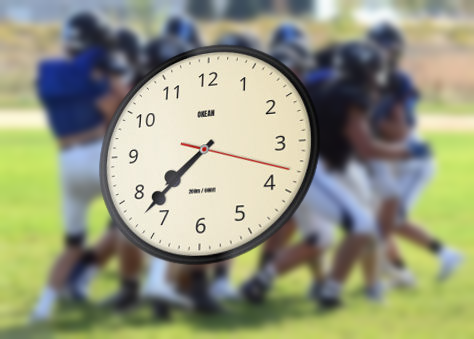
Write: {"hour": 7, "minute": 37, "second": 18}
